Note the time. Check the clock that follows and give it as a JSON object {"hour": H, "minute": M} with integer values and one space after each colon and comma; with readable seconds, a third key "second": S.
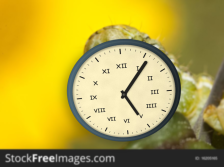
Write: {"hour": 5, "minute": 6}
